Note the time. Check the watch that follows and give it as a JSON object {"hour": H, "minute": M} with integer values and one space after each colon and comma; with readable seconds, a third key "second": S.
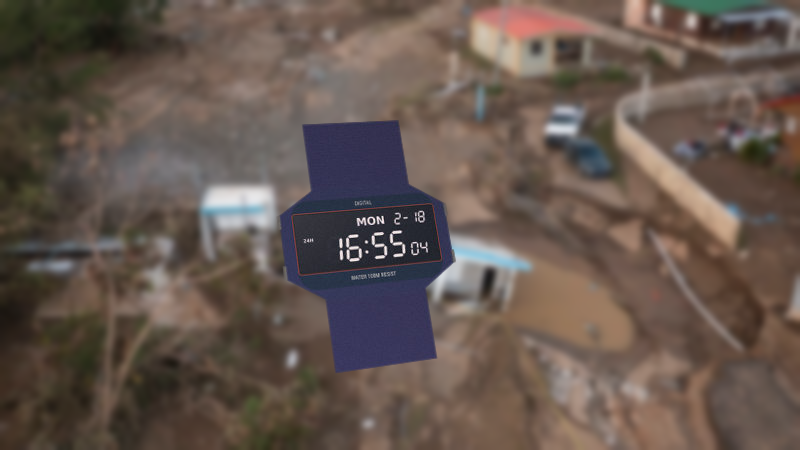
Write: {"hour": 16, "minute": 55, "second": 4}
